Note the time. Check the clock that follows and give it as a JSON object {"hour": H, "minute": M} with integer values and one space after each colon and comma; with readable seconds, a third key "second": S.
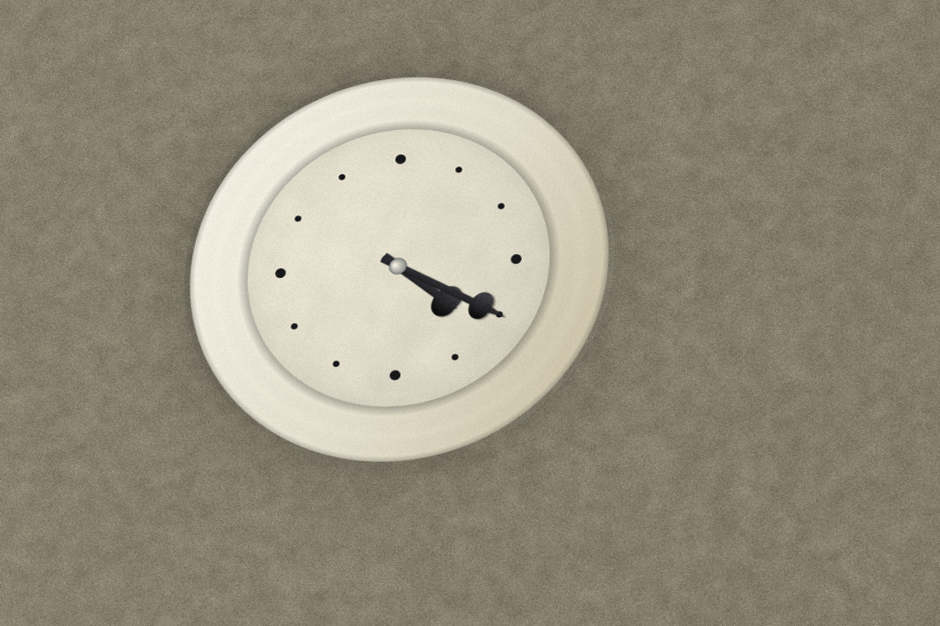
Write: {"hour": 4, "minute": 20}
